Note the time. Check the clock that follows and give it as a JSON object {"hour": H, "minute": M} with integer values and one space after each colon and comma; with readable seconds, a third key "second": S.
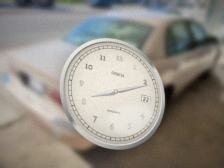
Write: {"hour": 8, "minute": 11}
